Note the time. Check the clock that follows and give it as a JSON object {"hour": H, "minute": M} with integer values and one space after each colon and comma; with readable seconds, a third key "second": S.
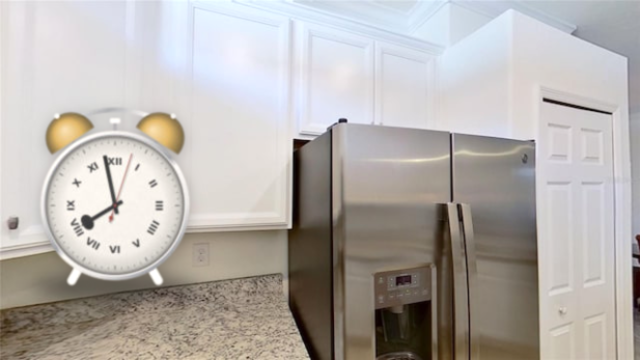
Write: {"hour": 7, "minute": 58, "second": 3}
